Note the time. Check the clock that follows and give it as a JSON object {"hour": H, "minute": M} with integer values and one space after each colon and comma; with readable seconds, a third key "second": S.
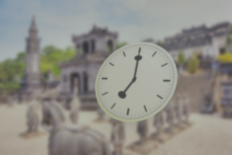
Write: {"hour": 7, "minute": 0}
